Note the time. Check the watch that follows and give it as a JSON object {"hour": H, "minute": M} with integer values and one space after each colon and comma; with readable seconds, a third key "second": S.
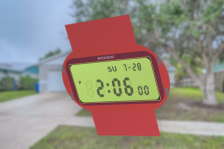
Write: {"hour": 2, "minute": 6, "second": 0}
